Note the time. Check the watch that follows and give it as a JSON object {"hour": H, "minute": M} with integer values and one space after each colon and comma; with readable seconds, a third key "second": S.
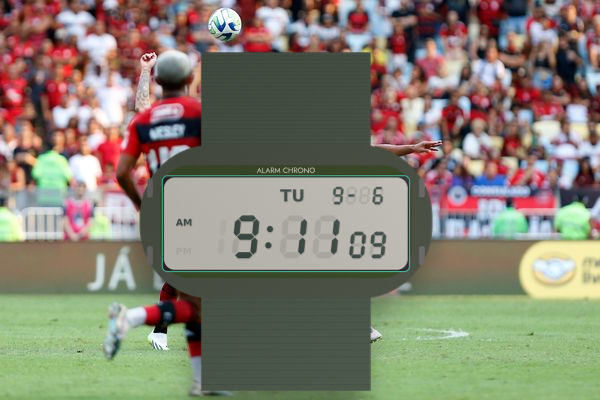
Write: {"hour": 9, "minute": 11, "second": 9}
